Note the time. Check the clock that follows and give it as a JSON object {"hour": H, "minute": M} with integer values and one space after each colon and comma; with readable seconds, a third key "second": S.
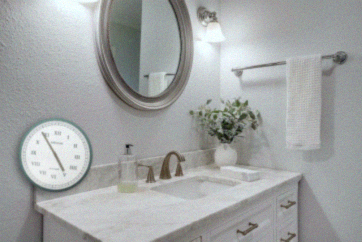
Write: {"hour": 4, "minute": 54}
